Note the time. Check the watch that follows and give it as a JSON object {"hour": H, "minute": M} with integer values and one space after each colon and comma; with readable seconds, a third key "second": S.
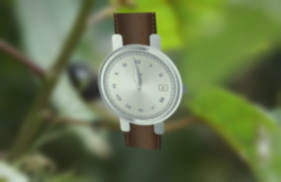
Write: {"hour": 11, "minute": 59}
